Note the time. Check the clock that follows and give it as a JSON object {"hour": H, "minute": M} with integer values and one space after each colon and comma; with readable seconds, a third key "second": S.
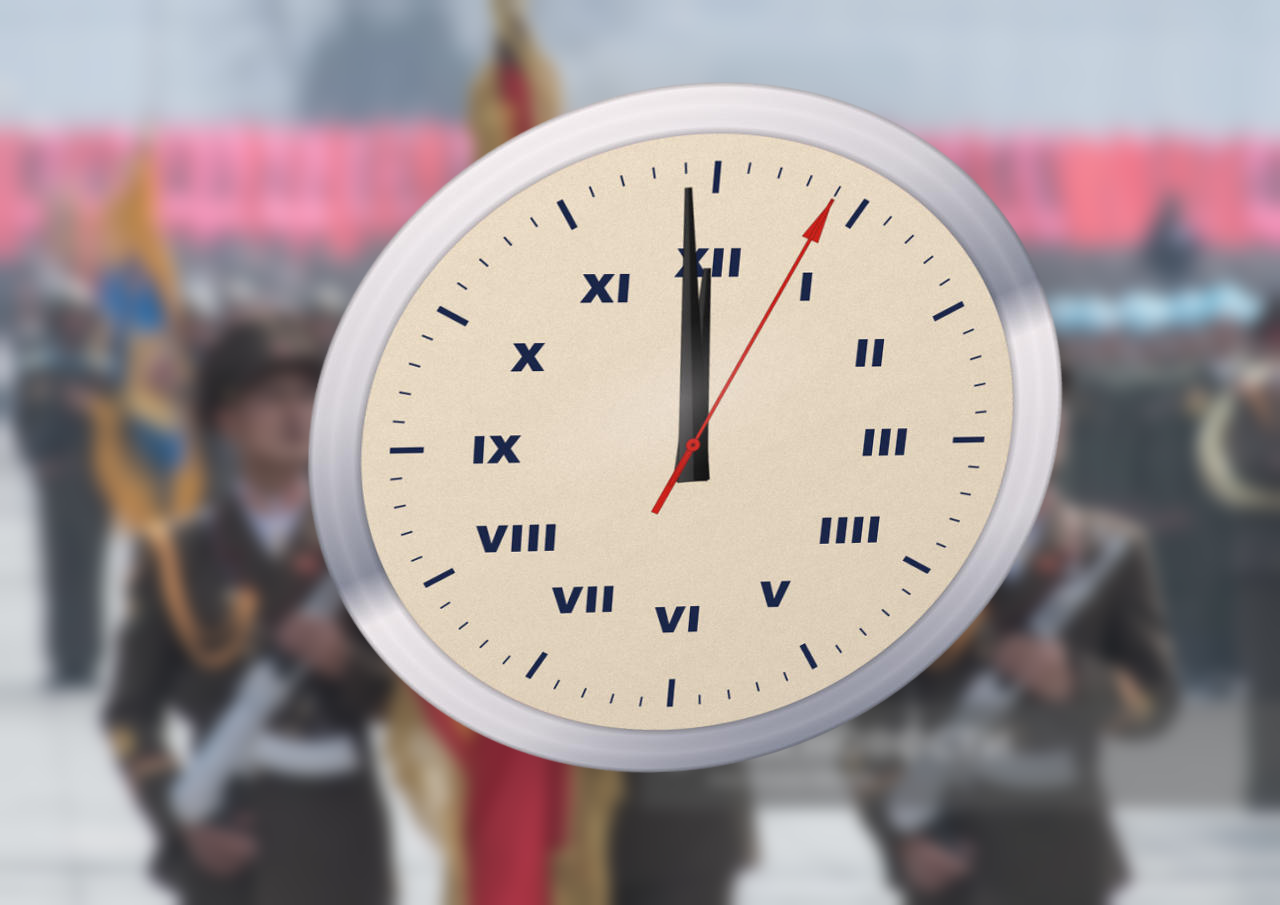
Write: {"hour": 11, "minute": 59, "second": 4}
